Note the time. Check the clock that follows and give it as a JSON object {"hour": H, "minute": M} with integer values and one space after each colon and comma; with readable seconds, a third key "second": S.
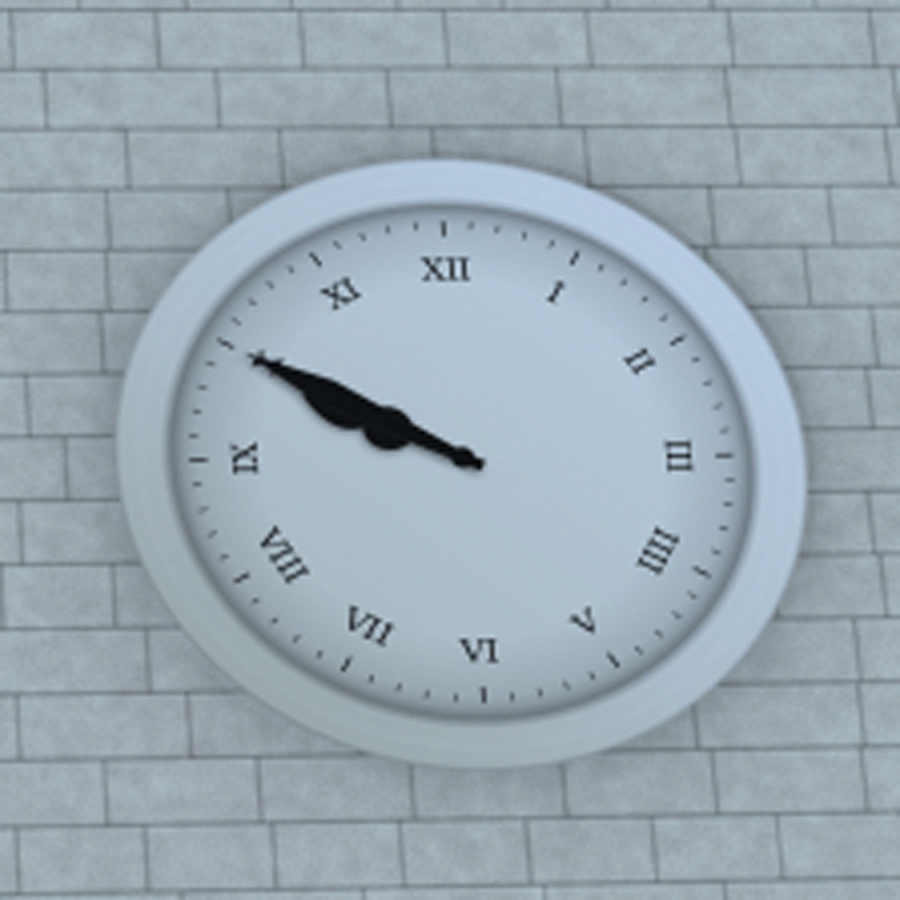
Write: {"hour": 9, "minute": 50}
